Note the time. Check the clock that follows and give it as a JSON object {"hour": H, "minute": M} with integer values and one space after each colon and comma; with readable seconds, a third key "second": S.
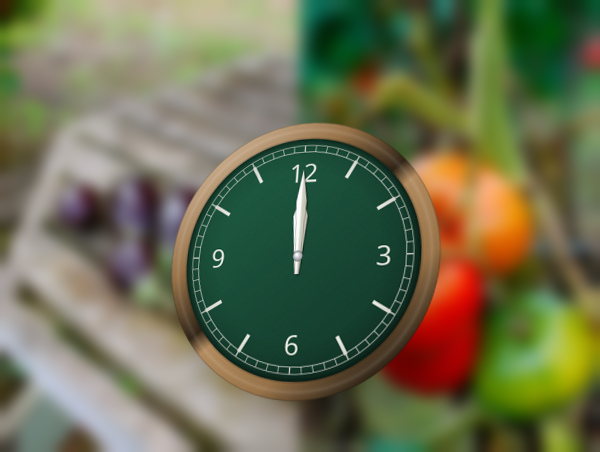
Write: {"hour": 12, "minute": 0}
